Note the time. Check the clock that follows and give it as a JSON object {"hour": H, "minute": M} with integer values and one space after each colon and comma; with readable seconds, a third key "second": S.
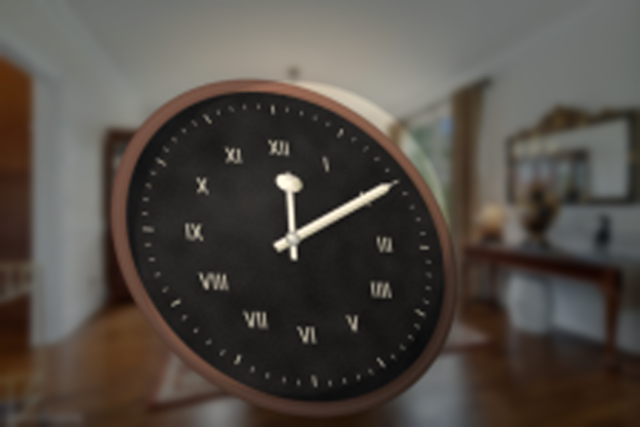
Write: {"hour": 12, "minute": 10}
